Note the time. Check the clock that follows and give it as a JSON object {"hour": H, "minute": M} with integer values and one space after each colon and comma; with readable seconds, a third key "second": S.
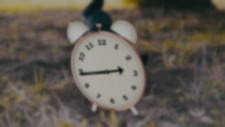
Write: {"hour": 2, "minute": 44}
